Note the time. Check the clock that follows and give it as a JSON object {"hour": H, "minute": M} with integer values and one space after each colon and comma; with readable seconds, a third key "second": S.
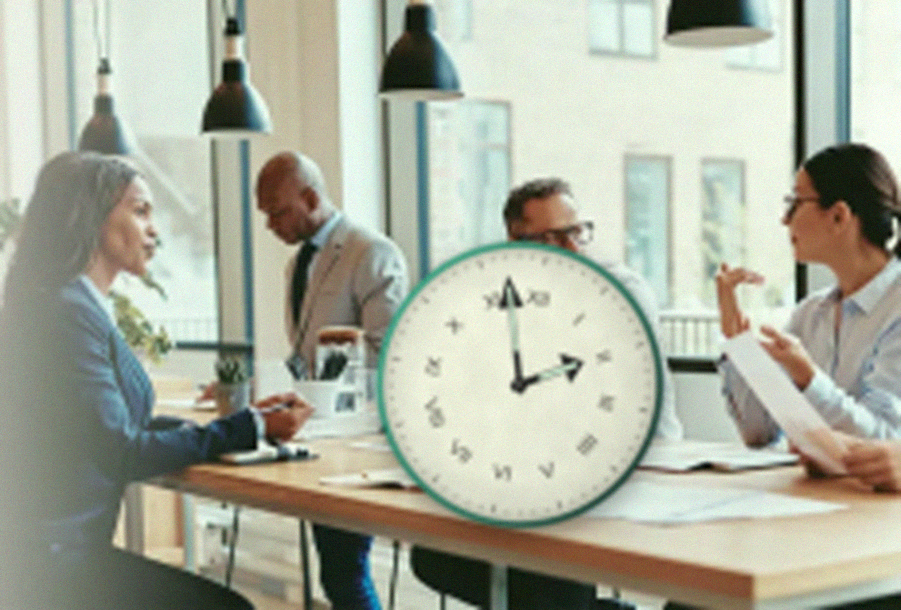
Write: {"hour": 1, "minute": 57}
